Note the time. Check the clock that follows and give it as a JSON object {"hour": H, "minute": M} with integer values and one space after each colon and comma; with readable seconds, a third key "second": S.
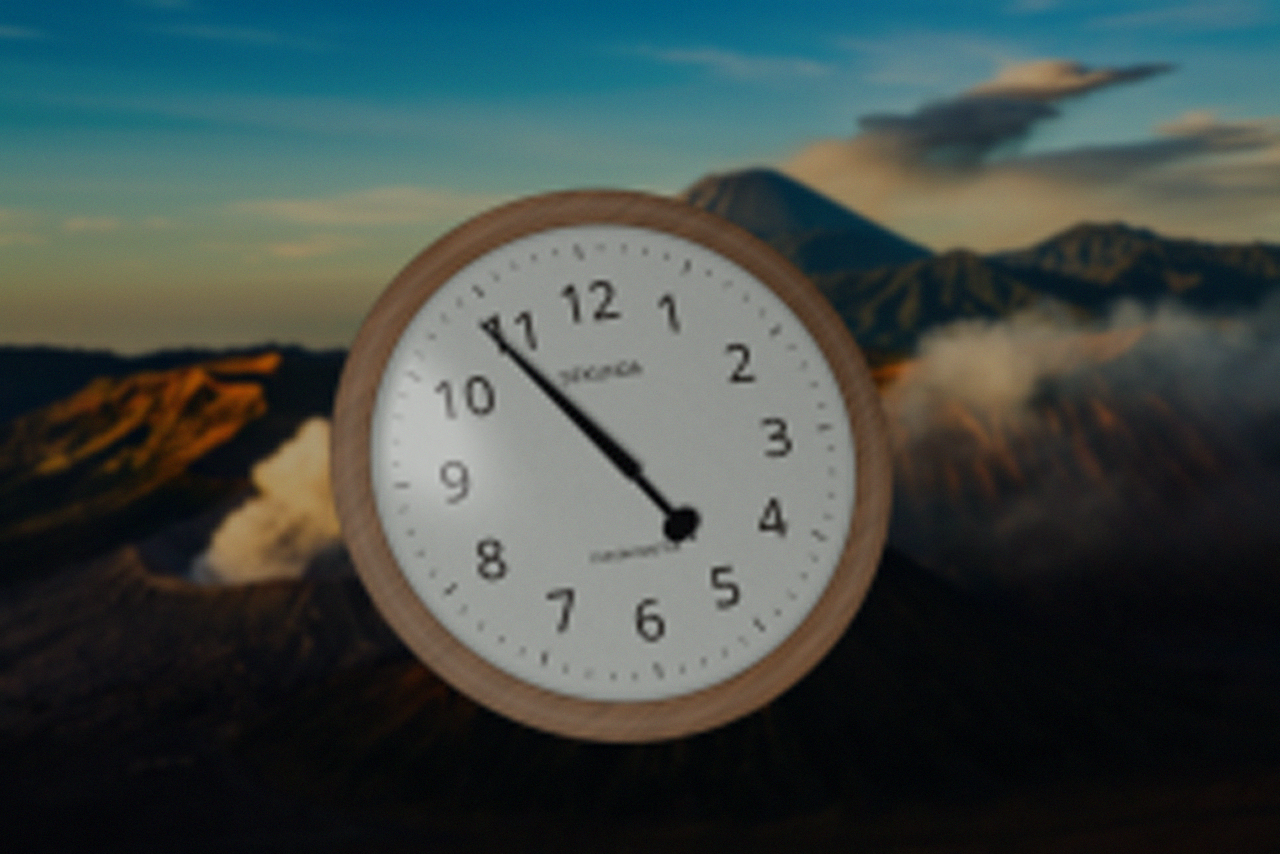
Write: {"hour": 4, "minute": 54}
